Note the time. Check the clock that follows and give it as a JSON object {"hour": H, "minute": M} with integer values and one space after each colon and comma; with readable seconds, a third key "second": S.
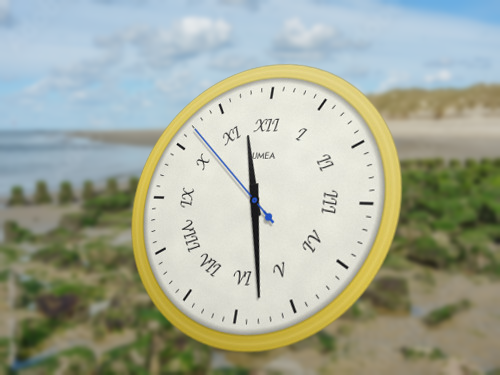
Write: {"hour": 11, "minute": 27, "second": 52}
